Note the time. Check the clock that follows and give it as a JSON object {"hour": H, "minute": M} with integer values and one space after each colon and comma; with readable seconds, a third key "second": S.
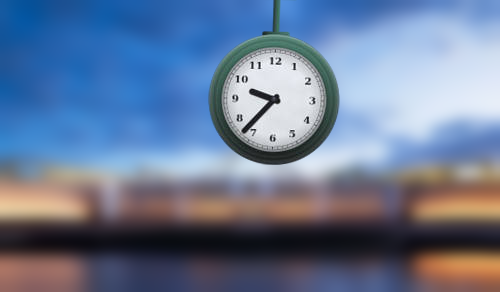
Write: {"hour": 9, "minute": 37}
